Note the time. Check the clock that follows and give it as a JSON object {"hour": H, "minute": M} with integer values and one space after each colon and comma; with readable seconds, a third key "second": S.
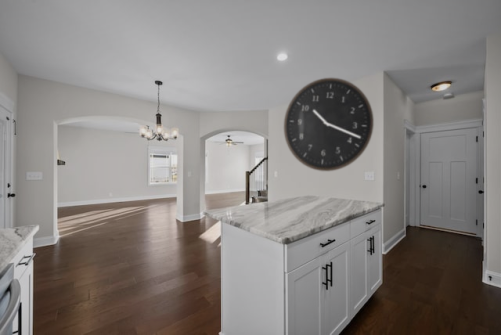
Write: {"hour": 10, "minute": 18}
